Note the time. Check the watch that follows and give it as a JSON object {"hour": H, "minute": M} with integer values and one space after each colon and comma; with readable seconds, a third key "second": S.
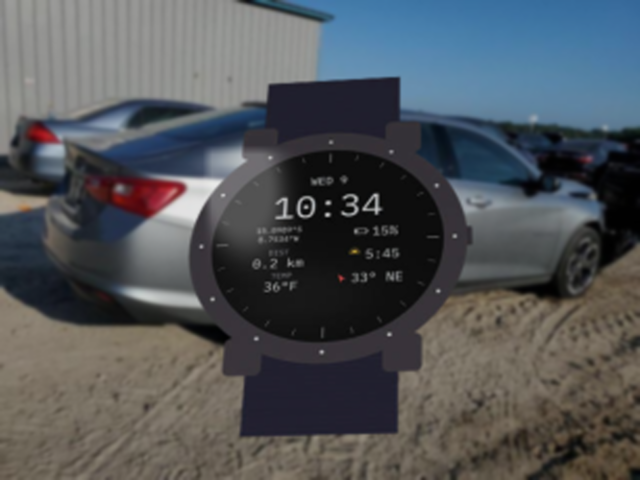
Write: {"hour": 10, "minute": 34}
